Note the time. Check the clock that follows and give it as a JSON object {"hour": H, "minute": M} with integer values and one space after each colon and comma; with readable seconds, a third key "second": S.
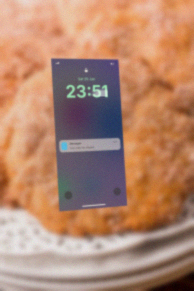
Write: {"hour": 23, "minute": 51}
